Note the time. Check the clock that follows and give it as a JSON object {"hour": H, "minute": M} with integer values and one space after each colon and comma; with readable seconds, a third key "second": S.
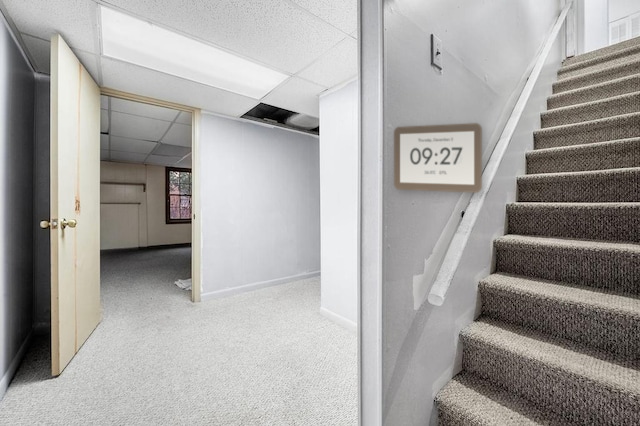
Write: {"hour": 9, "minute": 27}
